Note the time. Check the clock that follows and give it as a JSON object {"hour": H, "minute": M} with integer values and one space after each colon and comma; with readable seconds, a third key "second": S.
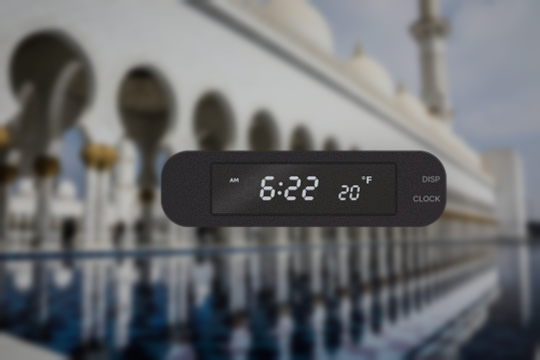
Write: {"hour": 6, "minute": 22}
